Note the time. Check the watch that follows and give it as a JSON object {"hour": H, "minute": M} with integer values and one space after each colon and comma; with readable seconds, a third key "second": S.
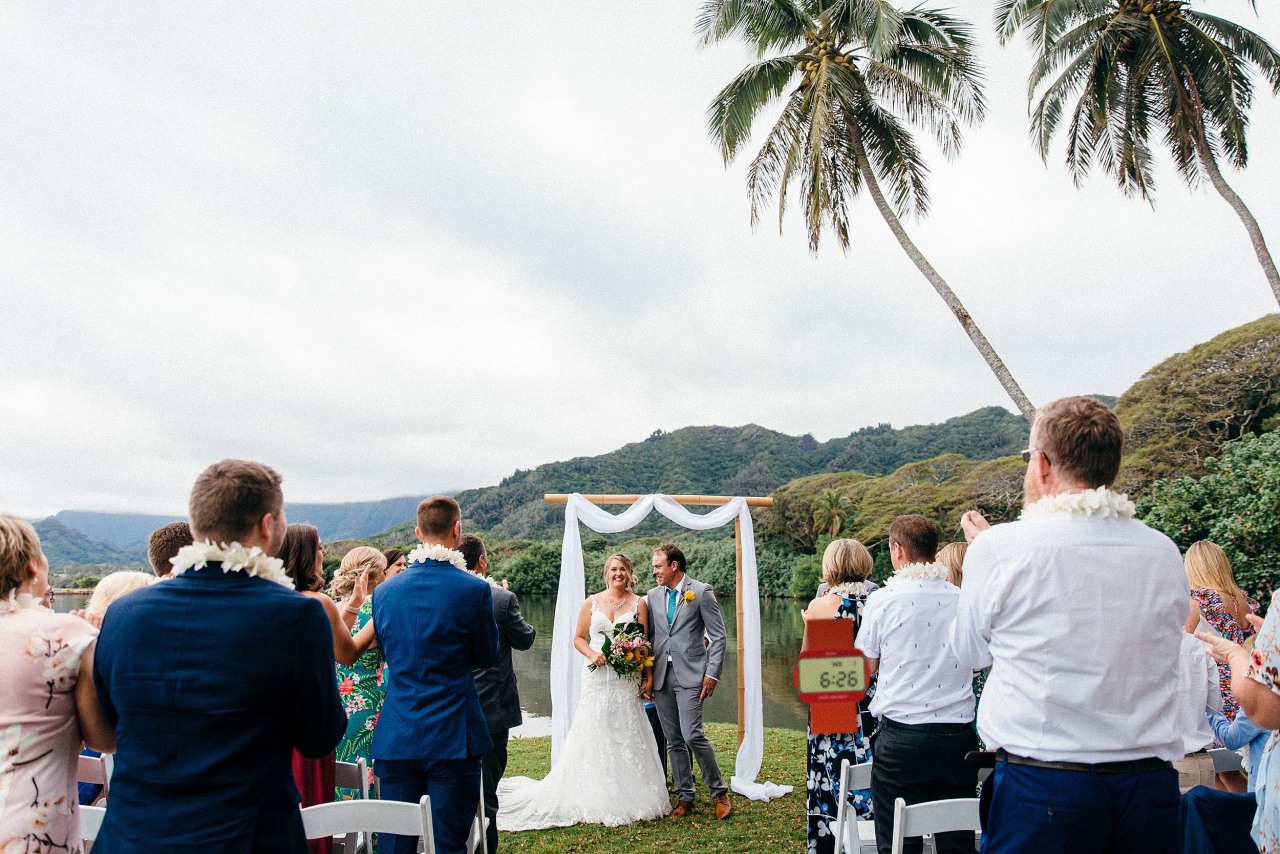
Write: {"hour": 6, "minute": 26}
